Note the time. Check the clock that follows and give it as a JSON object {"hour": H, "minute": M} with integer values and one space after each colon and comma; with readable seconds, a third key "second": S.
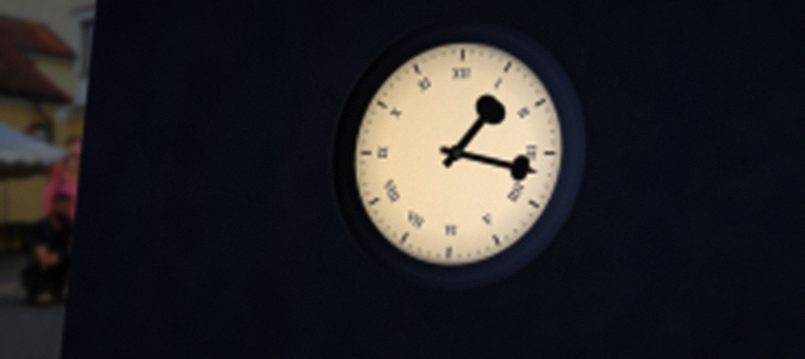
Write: {"hour": 1, "minute": 17}
